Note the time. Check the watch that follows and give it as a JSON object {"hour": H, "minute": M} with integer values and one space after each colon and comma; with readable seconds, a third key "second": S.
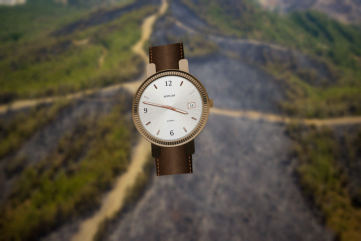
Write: {"hour": 3, "minute": 48}
